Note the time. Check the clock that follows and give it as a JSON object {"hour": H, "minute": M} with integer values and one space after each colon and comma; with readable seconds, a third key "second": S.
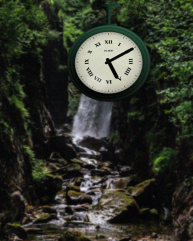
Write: {"hour": 5, "minute": 10}
